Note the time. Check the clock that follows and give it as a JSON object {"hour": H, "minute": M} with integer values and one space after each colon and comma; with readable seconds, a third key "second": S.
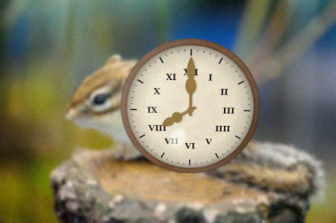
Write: {"hour": 8, "minute": 0}
